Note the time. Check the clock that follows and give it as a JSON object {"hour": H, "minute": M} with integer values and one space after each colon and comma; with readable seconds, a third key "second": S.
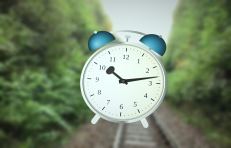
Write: {"hour": 10, "minute": 13}
